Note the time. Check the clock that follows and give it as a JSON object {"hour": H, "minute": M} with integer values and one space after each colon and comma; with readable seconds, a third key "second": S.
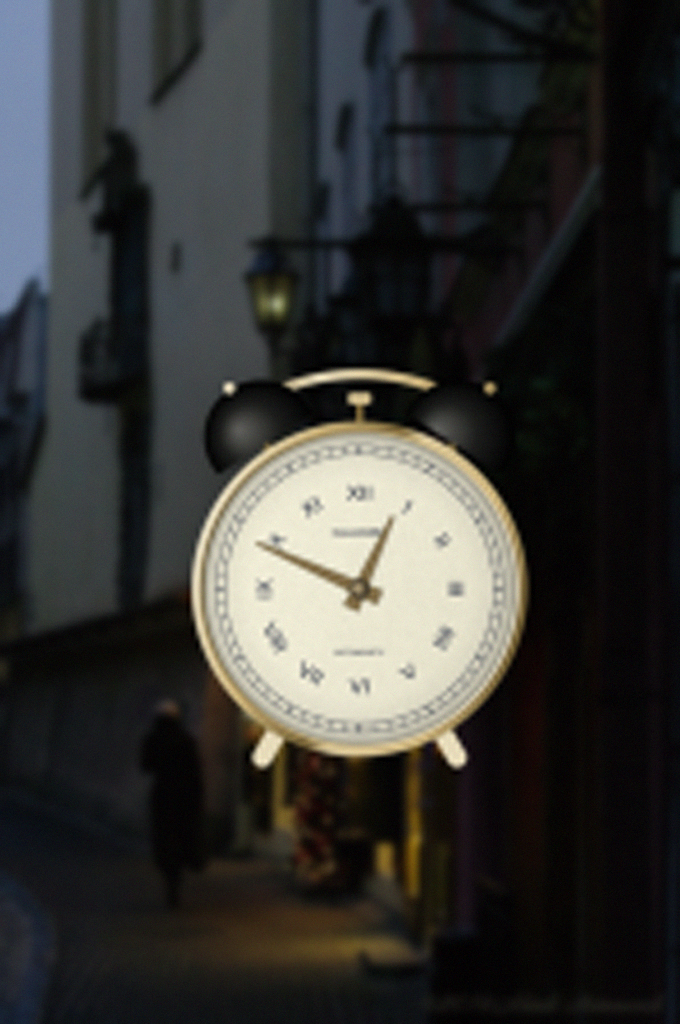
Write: {"hour": 12, "minute": 49}
